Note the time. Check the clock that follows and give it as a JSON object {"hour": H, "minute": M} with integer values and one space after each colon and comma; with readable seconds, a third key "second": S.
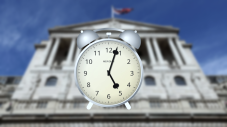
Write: {"hour": 5, "minute": 3}
